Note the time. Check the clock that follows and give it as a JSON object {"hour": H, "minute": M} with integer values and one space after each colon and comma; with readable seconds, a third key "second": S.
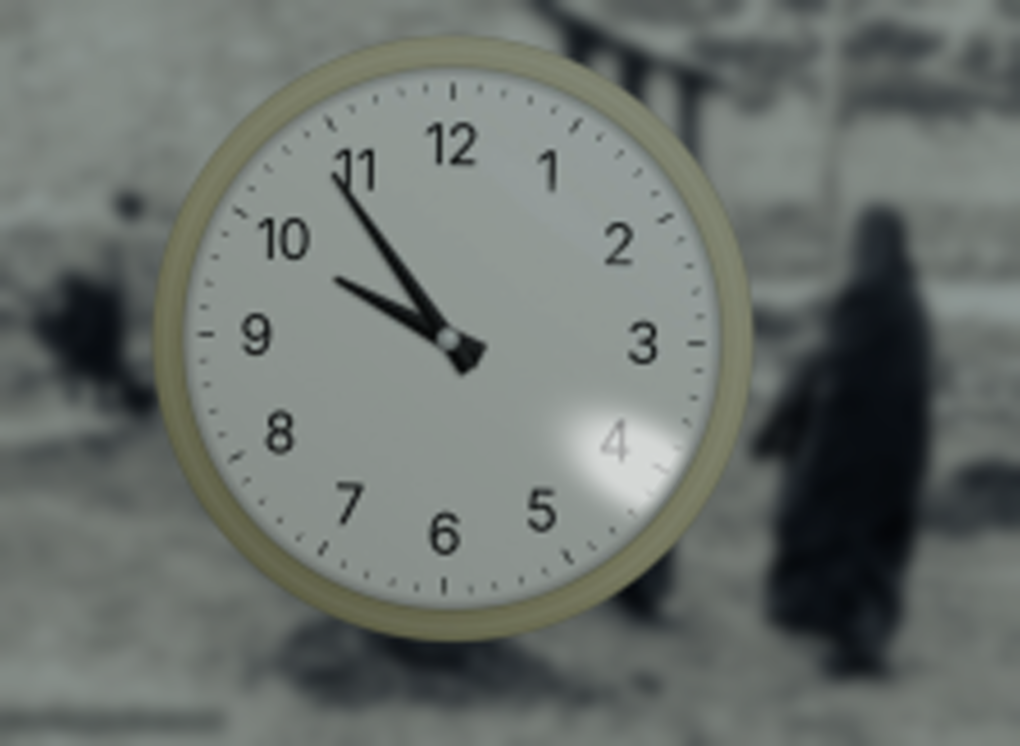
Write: {"hour": 9, "minute": 54}
